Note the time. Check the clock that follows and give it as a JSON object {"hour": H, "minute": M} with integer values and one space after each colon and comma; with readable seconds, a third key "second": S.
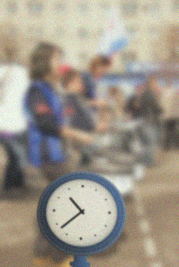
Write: {"hour": 10, "minute": 38}
